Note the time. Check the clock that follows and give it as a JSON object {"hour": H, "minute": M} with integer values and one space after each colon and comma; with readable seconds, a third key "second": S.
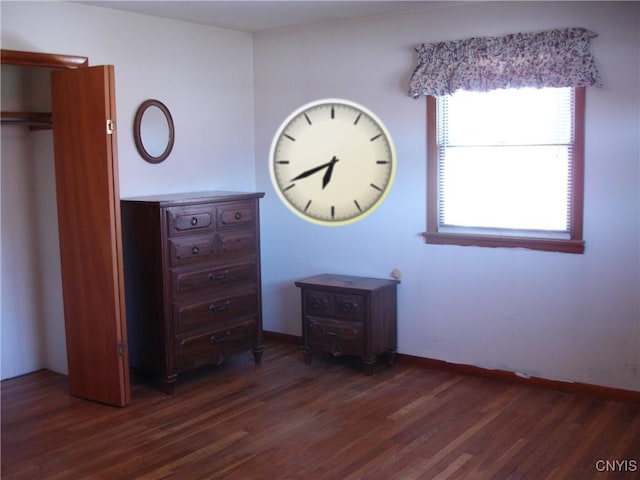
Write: {"hour": 6, "minute": 41}
